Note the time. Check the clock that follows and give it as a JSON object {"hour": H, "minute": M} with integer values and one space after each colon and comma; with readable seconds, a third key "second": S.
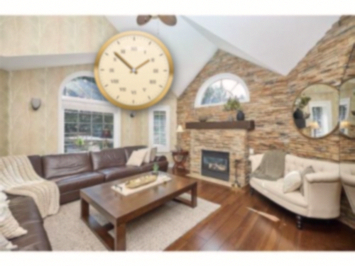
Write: {"hour": 1, "minute": 52}
